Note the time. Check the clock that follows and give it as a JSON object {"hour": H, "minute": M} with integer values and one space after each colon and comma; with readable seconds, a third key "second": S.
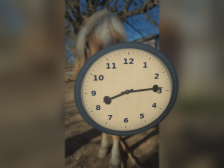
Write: {"hour": 8, "minute": 14}
